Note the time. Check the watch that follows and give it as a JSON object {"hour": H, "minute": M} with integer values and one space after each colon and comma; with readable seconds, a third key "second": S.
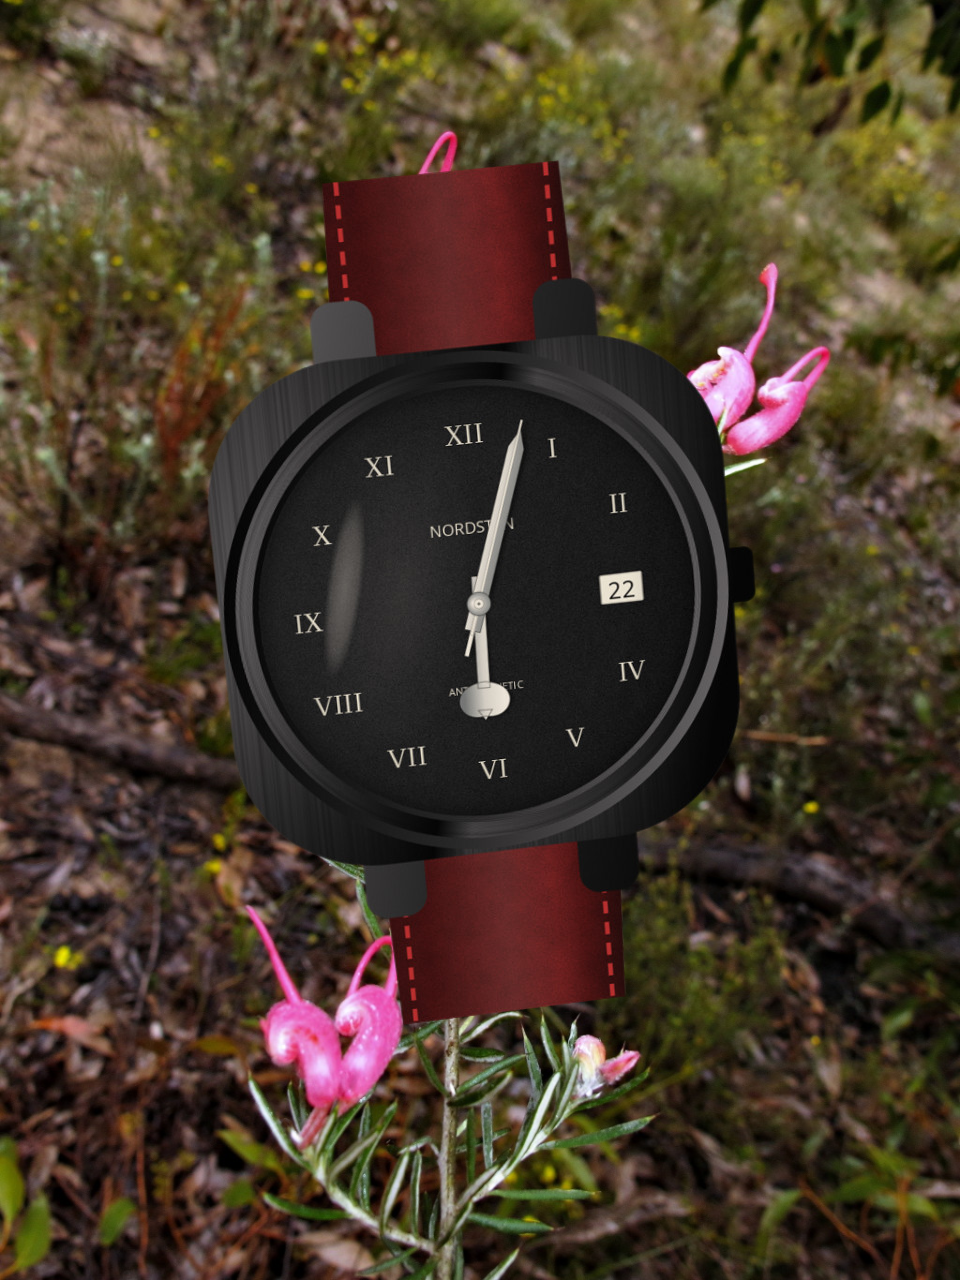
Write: {"hour": 6, "minute": 3, "second": 3}
